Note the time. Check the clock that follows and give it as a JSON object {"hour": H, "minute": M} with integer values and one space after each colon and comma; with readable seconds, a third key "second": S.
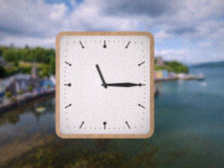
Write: {"hour": 11, "minute": 15}
